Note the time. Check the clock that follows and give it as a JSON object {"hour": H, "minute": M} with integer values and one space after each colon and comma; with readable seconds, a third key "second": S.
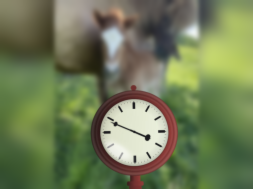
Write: {"hour": 3, "minute": 49}
